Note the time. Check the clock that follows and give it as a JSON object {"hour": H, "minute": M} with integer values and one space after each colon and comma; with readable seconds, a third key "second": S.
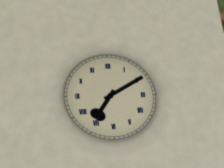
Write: {"hour": 7, "minute": 10}
